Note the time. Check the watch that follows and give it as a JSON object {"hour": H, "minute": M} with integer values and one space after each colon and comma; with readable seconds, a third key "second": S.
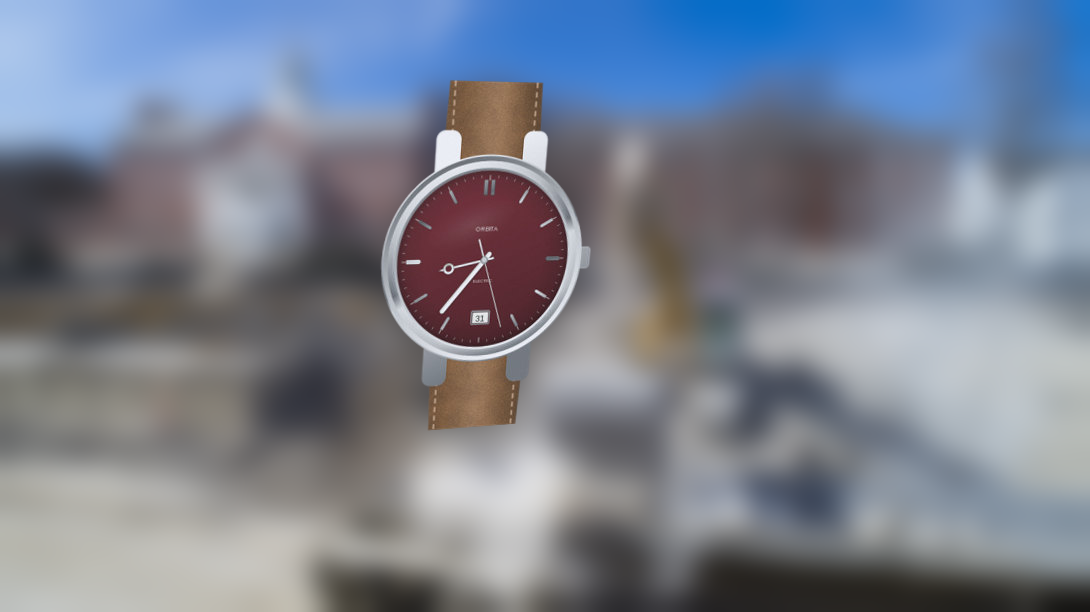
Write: {"hour": 8, "minute": 36, "second": 27}
